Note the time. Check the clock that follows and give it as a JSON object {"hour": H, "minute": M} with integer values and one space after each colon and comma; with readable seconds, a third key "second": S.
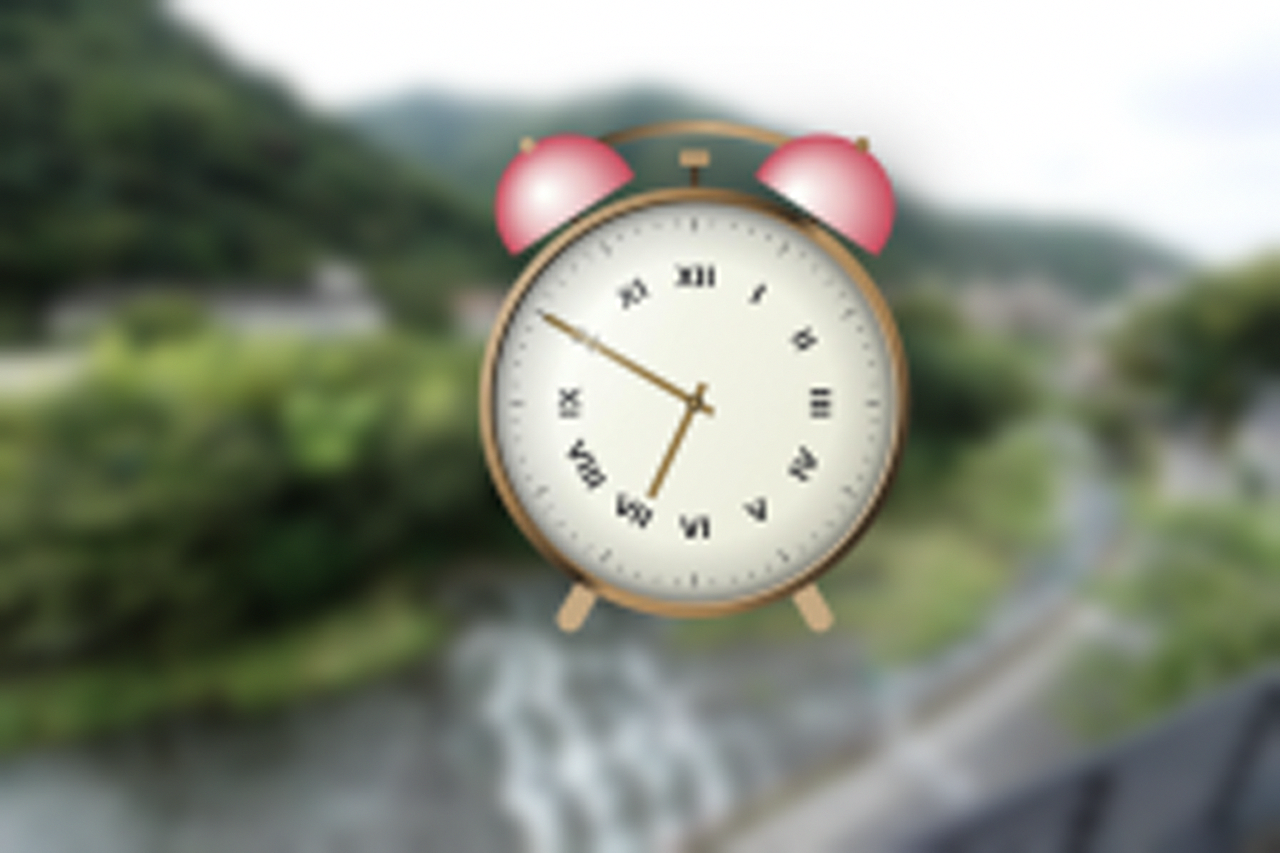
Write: {"hour": 6, "minute": 50}
